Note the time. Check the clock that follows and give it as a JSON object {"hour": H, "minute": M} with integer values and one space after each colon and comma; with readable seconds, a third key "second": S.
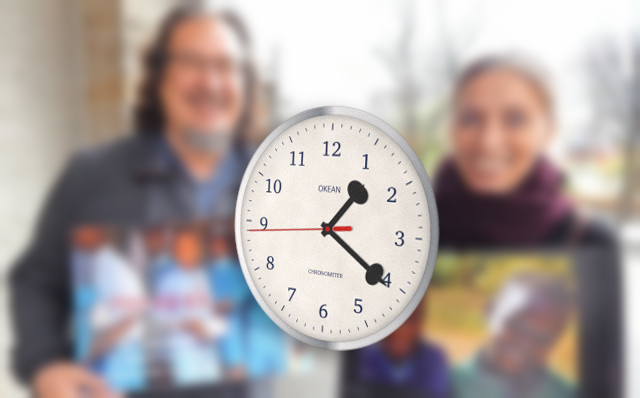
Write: {"hour": 1, "minute": 20, "second": 44}
